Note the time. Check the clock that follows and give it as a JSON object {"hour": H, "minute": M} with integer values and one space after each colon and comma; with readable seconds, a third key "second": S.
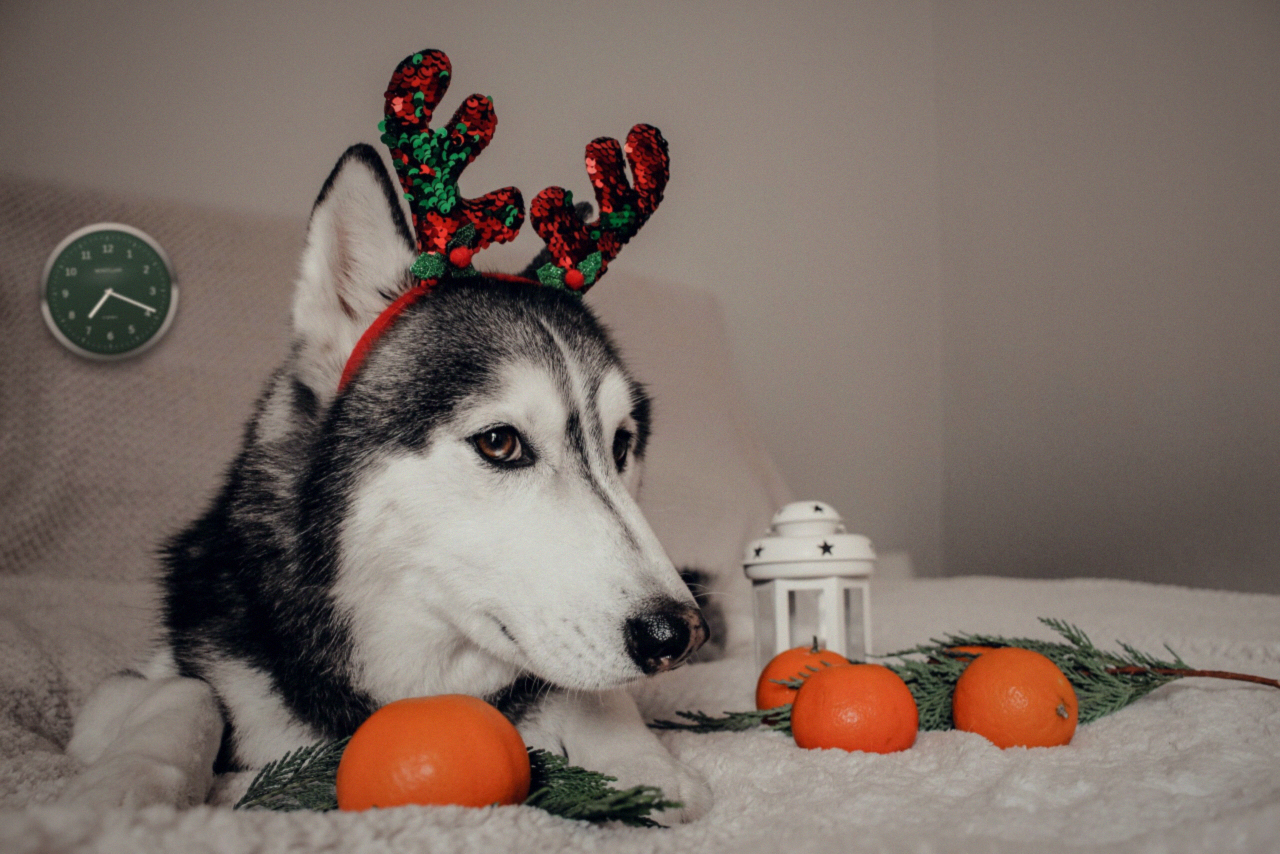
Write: {"hour": 7, "minute": 19}
